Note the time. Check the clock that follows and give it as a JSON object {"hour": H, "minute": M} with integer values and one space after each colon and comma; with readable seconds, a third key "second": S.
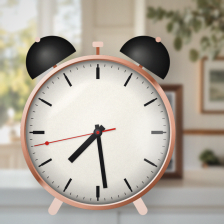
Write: {"hour": 7, "minute": 28, "second": 43}
